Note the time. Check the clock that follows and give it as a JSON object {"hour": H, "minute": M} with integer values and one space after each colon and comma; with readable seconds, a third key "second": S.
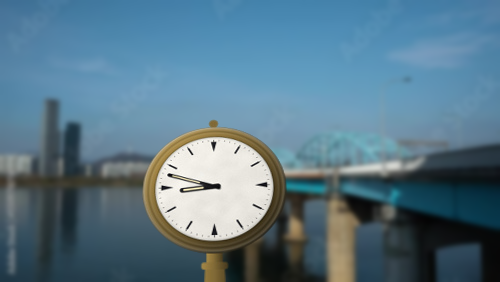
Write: {"hour": 8, "minute": 48}
